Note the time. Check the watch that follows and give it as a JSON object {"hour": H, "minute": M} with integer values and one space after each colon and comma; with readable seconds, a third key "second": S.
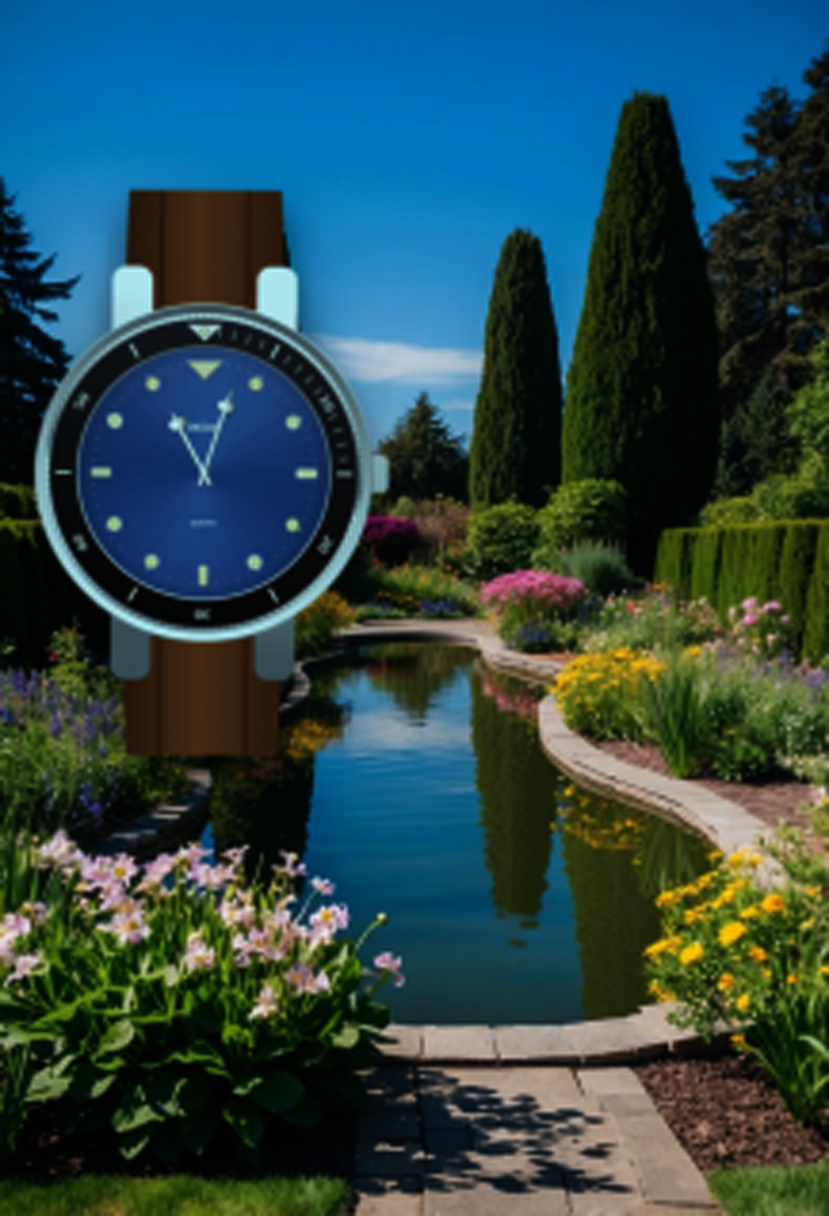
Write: {"hour": 11, "minute": 3}
